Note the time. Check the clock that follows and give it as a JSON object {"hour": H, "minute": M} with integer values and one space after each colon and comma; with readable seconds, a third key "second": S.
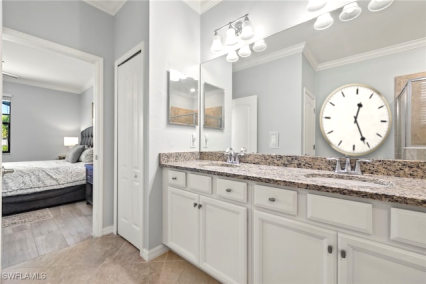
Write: {"hour": 12, "minute": 26}
